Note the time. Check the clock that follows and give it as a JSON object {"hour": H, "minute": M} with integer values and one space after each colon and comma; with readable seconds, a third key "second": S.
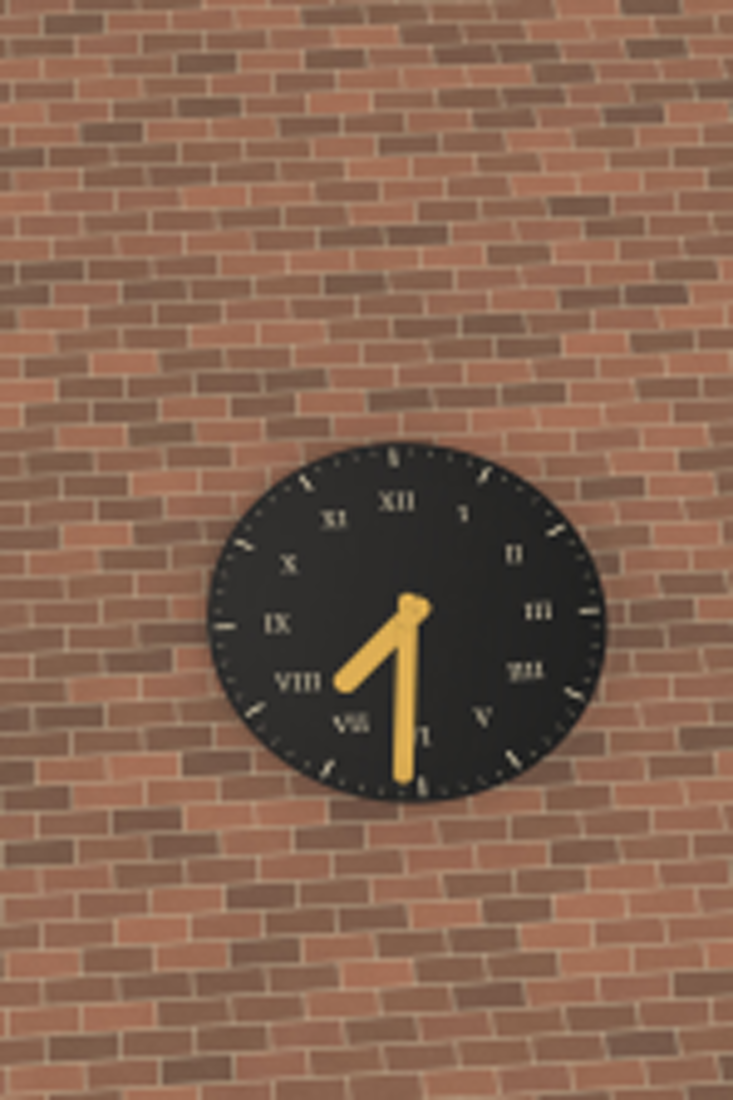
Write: {"hour": 7, "minute": 31}
